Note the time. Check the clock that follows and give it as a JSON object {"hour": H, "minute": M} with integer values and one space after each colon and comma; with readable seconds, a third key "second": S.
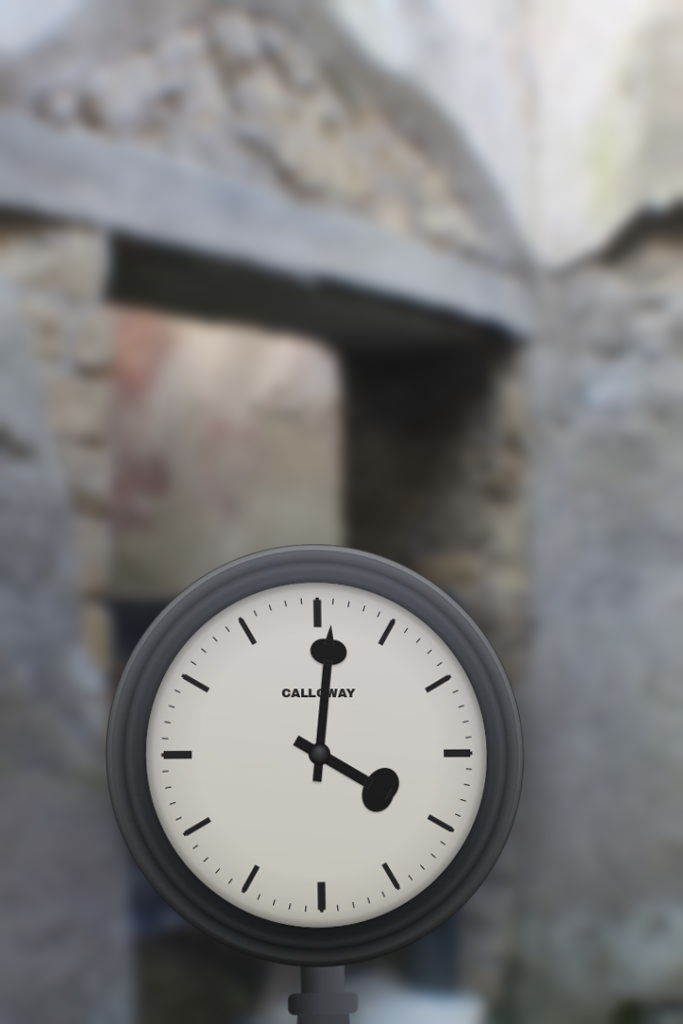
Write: {"hour": 4, "minute": 1}
